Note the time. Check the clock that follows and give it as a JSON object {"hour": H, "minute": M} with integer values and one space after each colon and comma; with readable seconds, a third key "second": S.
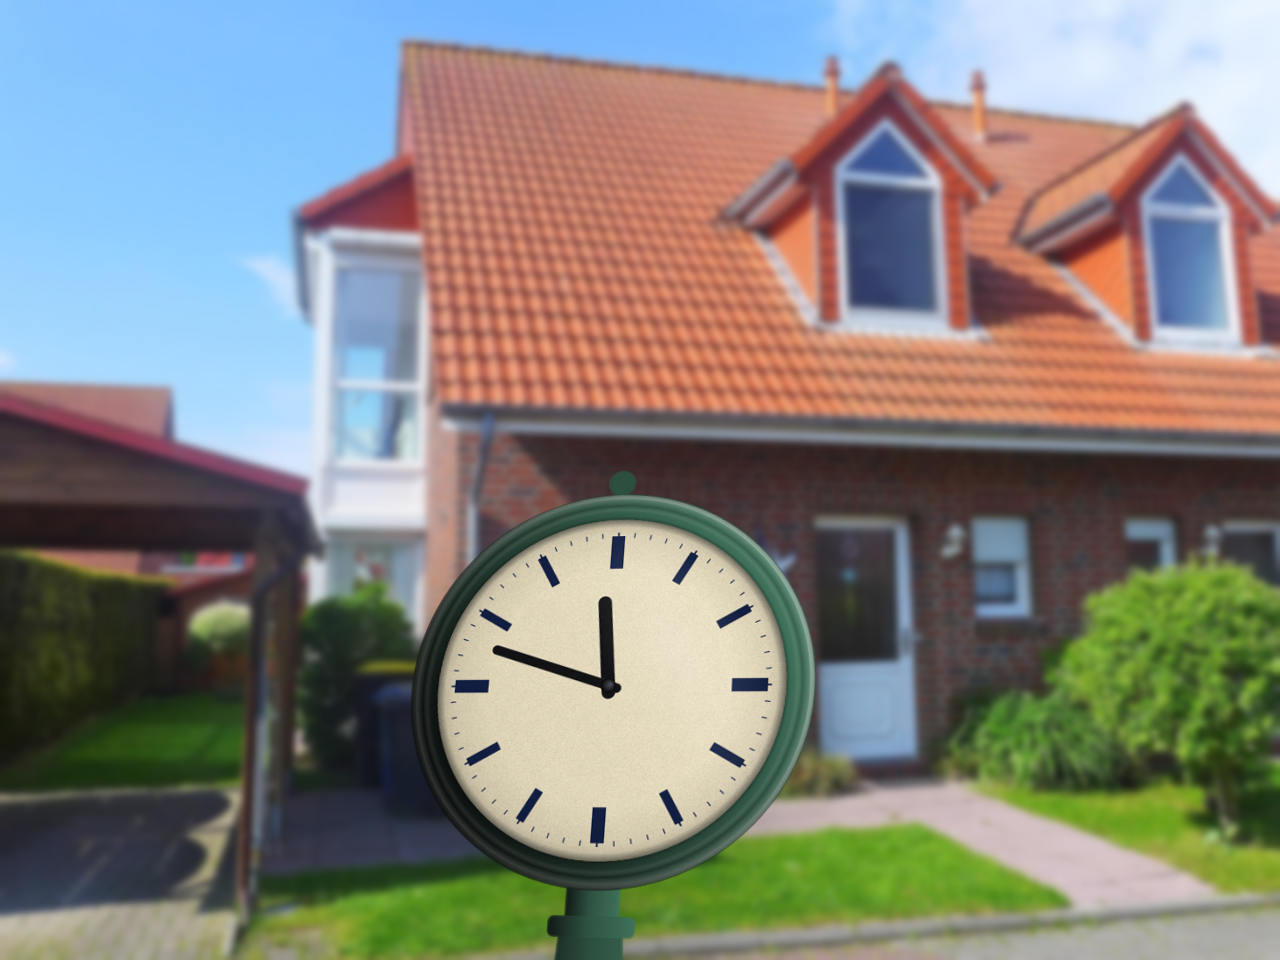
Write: {"hour": 11, "minute": 48}
